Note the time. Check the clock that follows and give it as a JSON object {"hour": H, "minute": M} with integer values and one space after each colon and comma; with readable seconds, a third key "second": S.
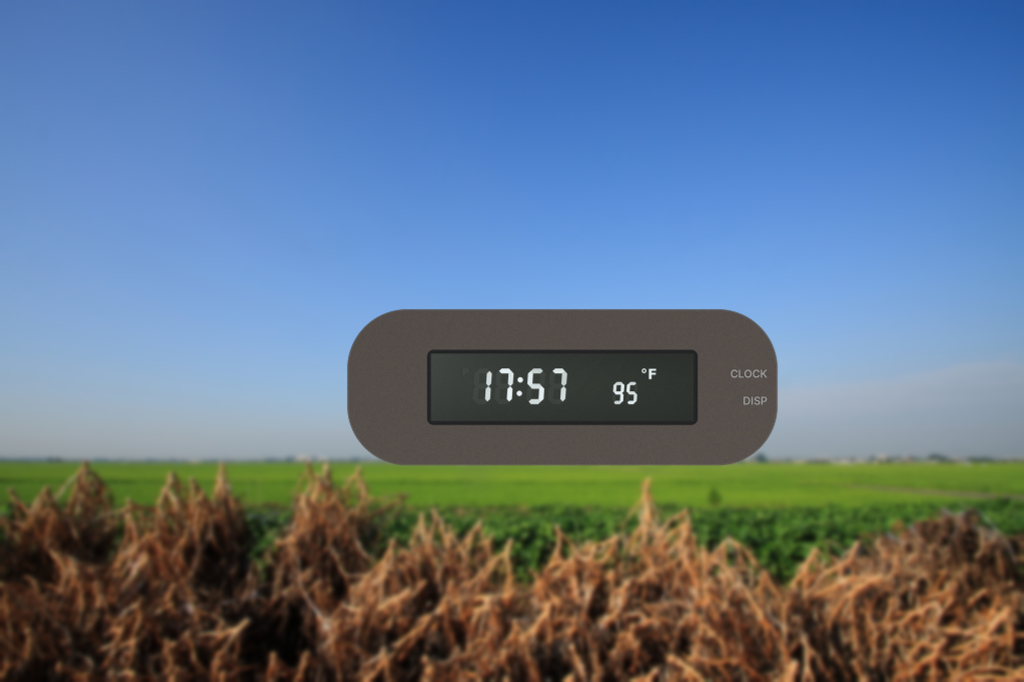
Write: {"hour": 17, "minute": 57}
